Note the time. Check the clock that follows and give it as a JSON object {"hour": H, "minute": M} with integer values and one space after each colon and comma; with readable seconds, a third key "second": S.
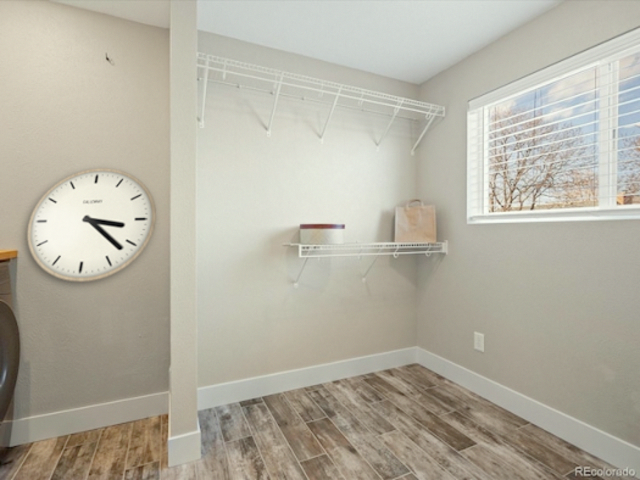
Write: {"hour": 3, "minute": 22}
